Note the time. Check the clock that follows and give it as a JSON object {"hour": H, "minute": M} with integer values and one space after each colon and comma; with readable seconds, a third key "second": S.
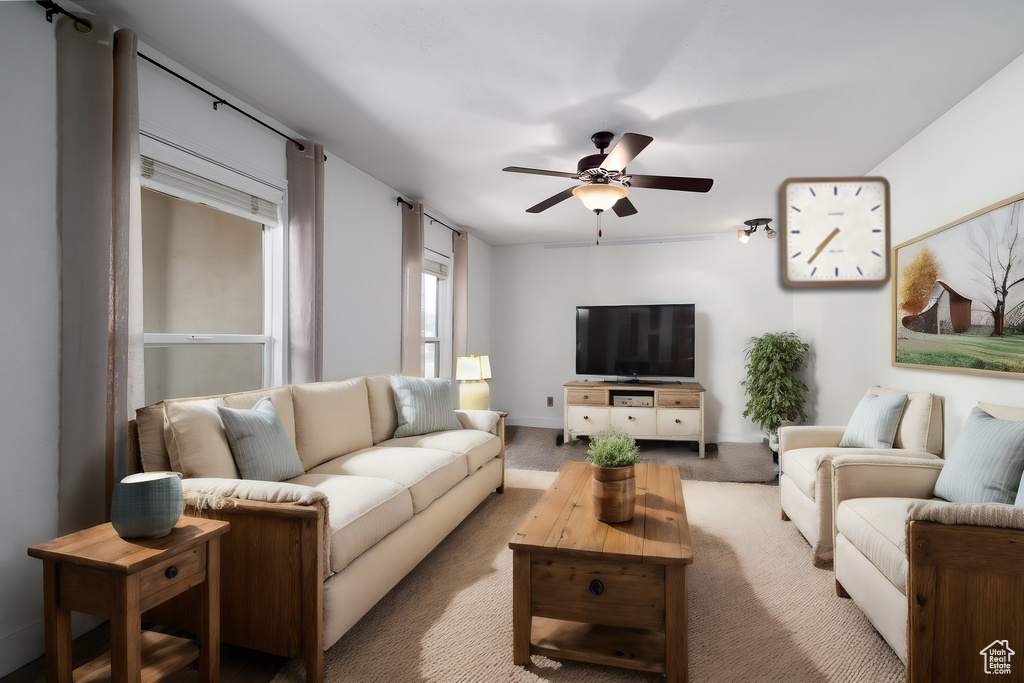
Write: {"hour": 7, "minute": 37}
